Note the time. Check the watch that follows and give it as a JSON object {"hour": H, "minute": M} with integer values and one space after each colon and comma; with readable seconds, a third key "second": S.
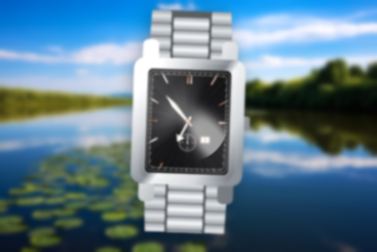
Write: {"hour": 6, "minute": 53}
